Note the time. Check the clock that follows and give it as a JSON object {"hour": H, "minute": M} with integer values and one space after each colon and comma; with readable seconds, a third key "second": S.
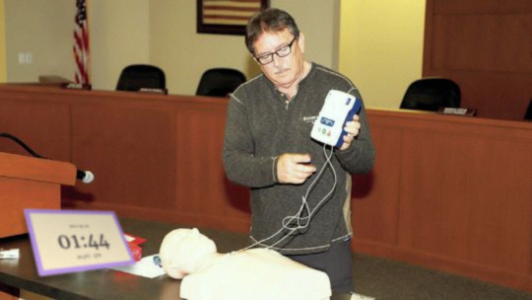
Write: {"hour": 1, "minute": 44}
